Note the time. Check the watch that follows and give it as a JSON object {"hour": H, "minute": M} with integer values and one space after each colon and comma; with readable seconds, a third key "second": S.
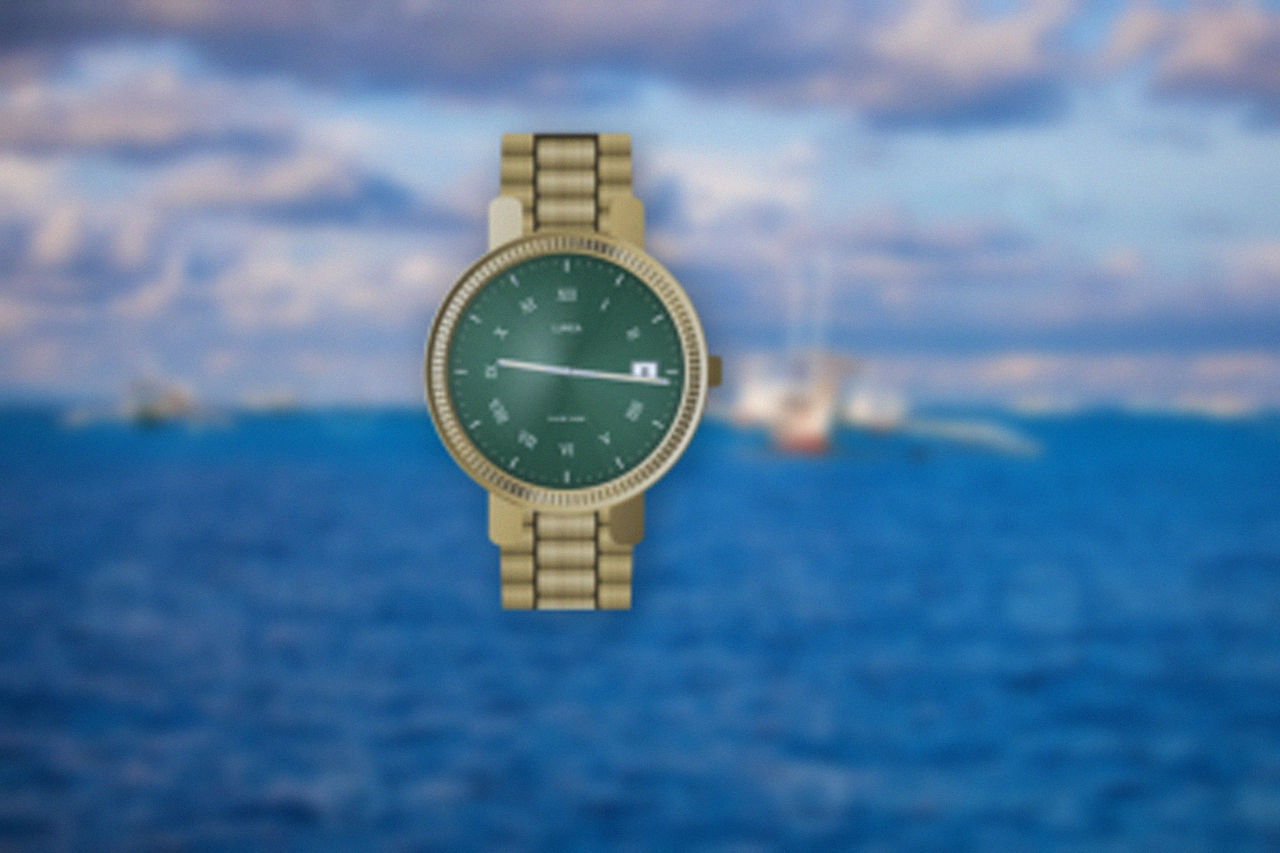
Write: {"hour": 9, "minute": 16}
